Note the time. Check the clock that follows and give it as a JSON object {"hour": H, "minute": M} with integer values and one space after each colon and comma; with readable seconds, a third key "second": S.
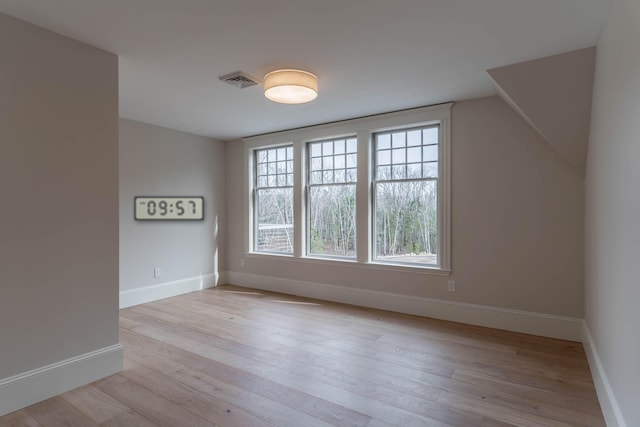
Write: {"hour": 9, "minute": 57}
